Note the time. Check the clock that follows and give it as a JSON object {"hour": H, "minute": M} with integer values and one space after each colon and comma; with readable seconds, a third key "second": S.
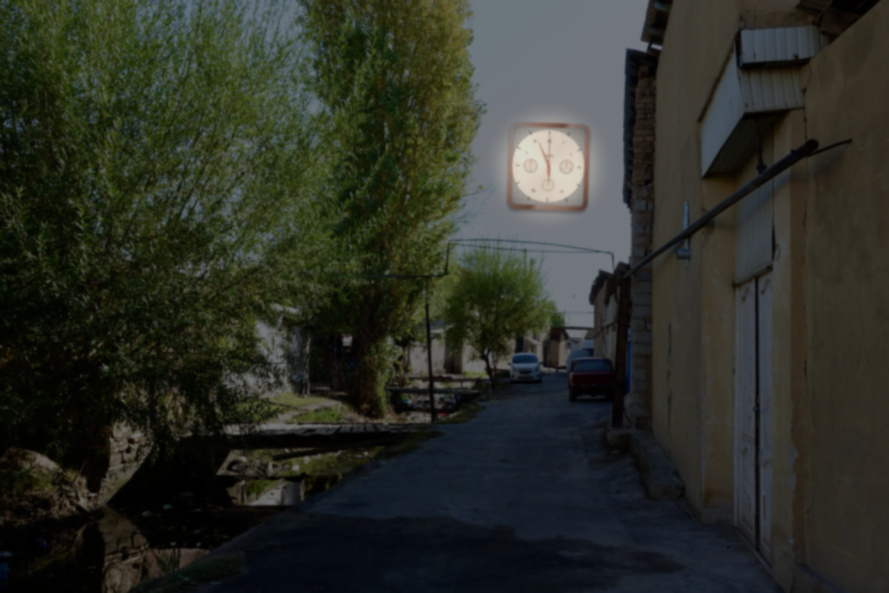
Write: {"hour": 5, "minute": 56}
